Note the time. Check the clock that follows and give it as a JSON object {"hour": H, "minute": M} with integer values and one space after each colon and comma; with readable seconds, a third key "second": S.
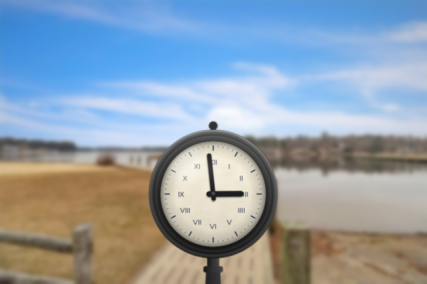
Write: {"hour": 2, "minute": 59}
